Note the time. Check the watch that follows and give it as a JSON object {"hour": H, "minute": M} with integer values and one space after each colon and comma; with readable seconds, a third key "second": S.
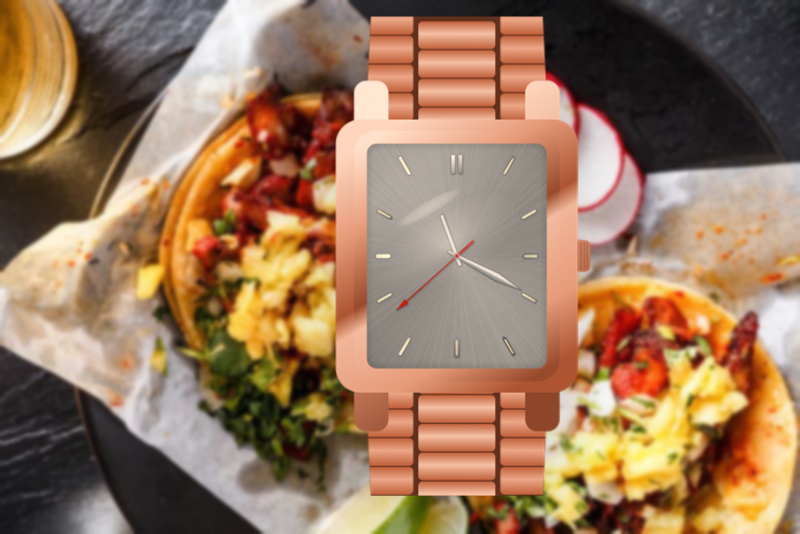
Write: {"hour": 11, "minute": 19, "second": 38}
